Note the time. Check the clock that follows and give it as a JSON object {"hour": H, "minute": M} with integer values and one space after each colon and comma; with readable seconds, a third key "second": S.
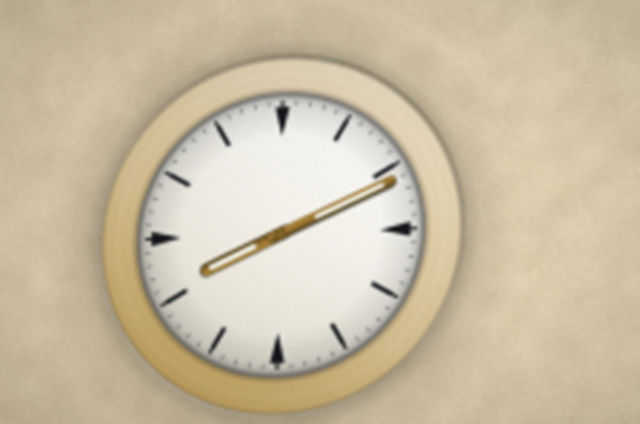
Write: {"hour": 8, "minute": 11}
